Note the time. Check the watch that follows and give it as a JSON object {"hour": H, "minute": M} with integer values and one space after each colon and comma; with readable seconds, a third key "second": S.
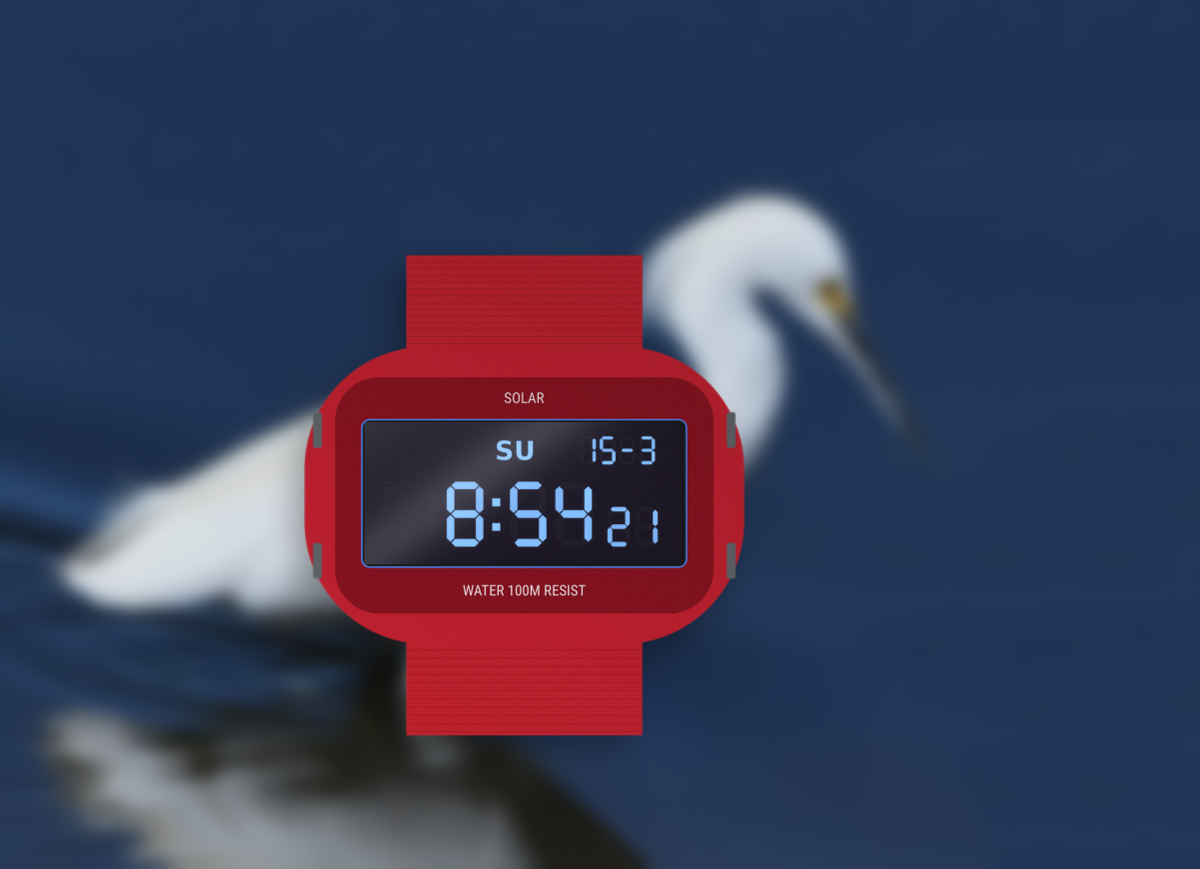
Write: {"hour": 8, "minute": 54, "second": 21}
